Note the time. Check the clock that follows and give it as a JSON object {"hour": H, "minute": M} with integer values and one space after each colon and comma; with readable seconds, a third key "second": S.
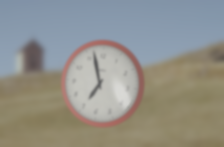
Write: {"hour": 6, "minute": 57}
